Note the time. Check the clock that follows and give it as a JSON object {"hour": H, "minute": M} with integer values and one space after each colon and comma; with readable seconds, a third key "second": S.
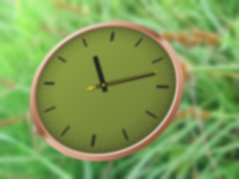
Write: {"hour": 11, "minute": 12, "second": 12}
